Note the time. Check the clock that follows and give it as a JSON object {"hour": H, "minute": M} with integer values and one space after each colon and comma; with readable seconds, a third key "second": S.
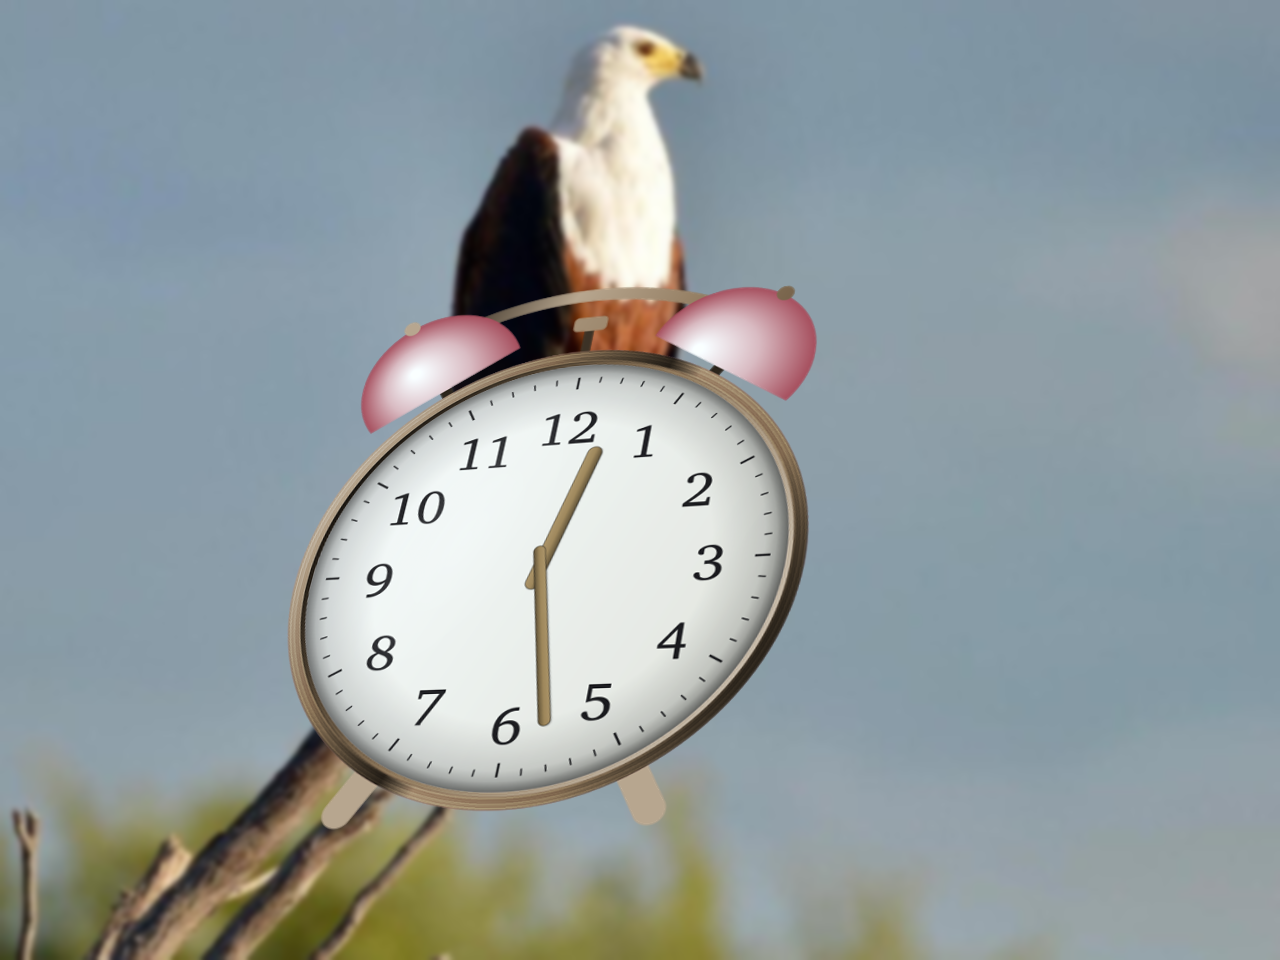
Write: {"hour": 12, "minute": 28}
